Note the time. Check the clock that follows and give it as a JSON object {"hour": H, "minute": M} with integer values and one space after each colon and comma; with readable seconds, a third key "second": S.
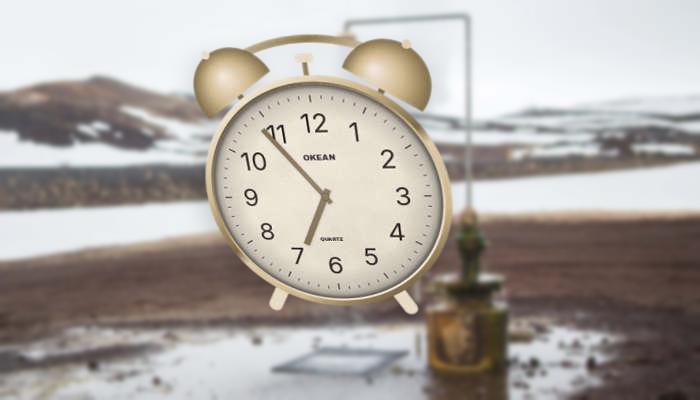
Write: {"hour": 6, "minute": 54}
